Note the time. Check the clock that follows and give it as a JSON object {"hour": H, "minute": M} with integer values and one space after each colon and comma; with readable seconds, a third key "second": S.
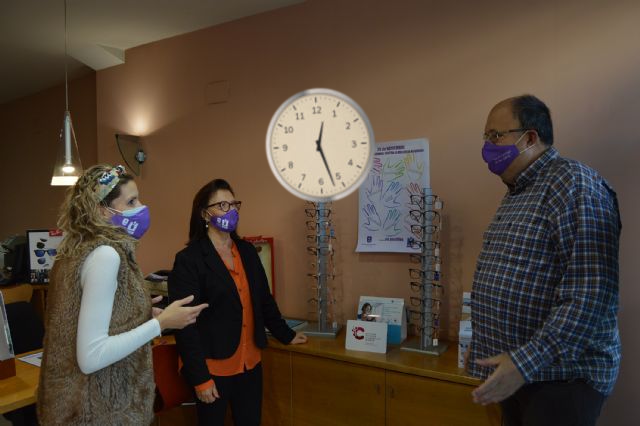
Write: {"hour": 12, "minute": 27}
